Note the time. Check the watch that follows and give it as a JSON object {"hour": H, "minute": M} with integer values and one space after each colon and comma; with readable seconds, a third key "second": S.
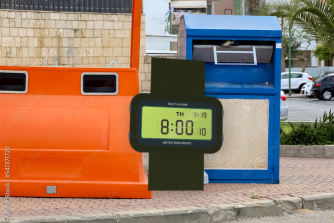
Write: {"hour": 8, "minute": 0, "second": 10}
